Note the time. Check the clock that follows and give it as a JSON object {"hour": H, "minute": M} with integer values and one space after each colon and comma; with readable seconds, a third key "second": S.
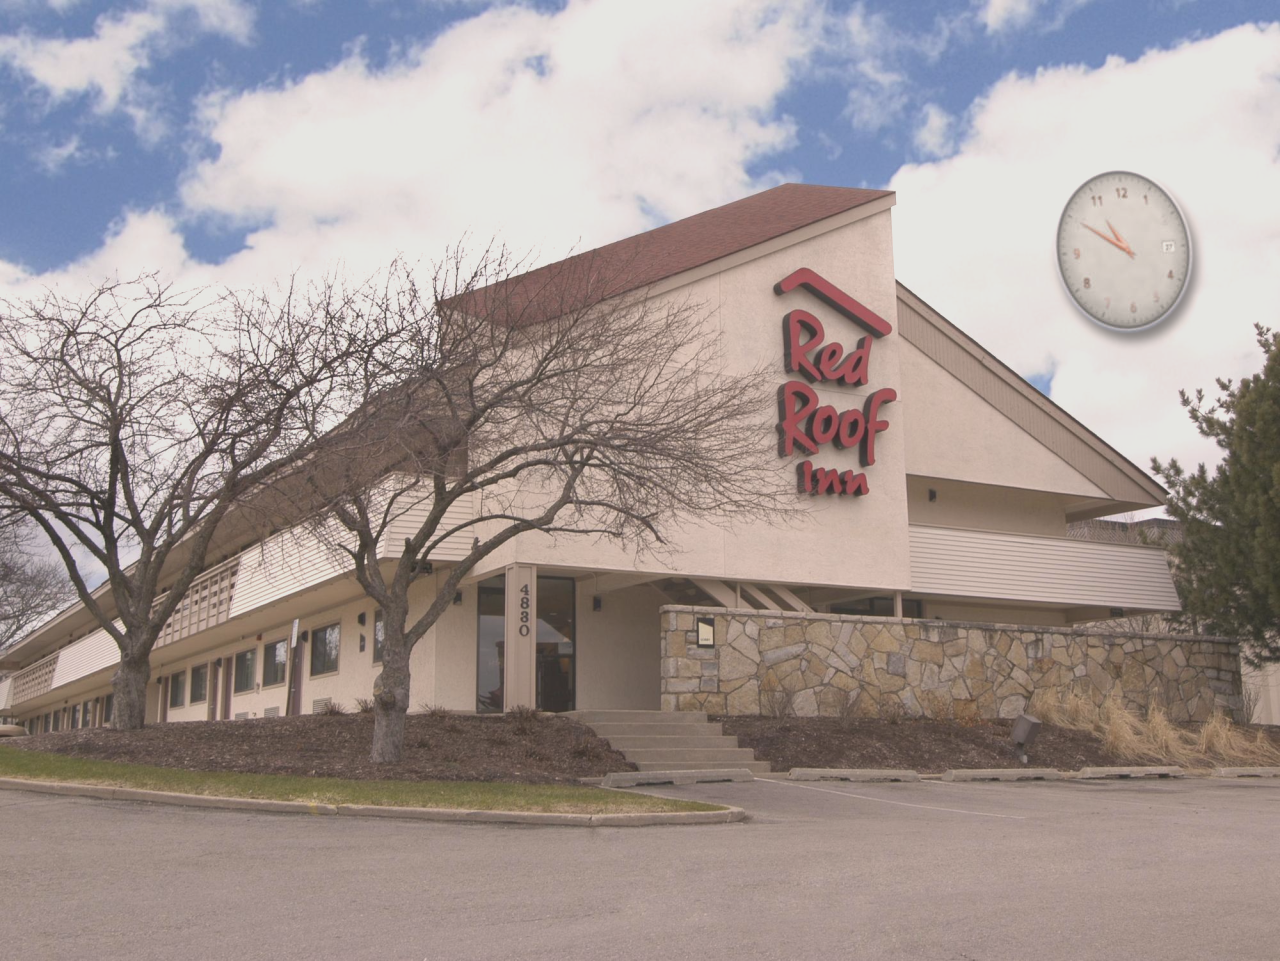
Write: {"hour": 10, "minute": 50}
